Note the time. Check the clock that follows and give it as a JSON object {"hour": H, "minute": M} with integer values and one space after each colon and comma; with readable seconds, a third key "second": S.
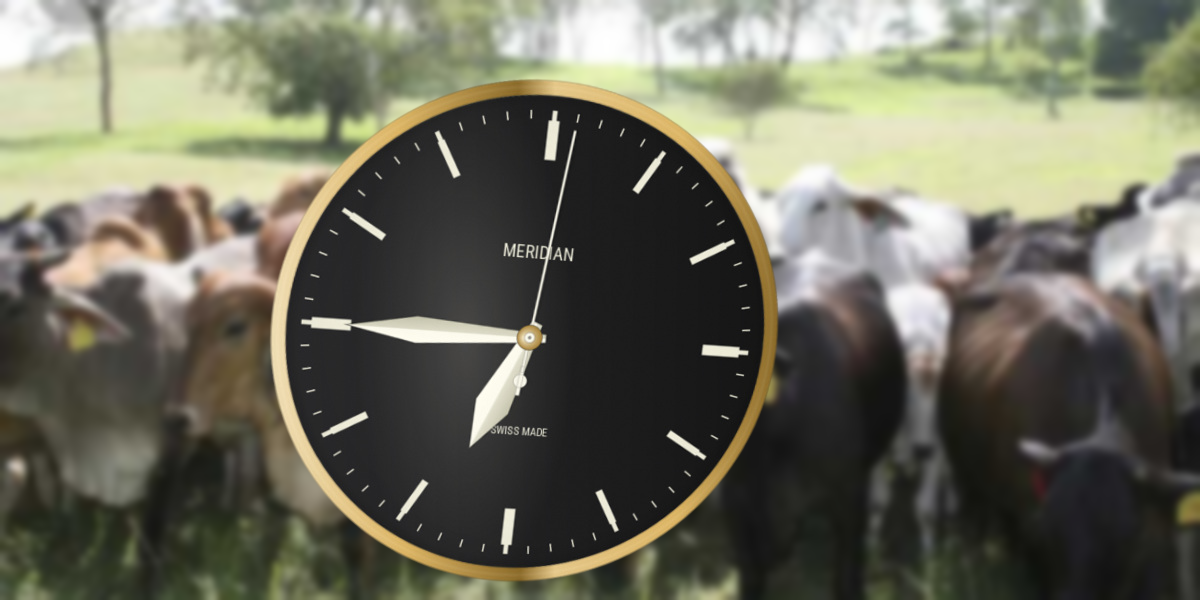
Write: {"hour": 6, "minute": 45, "second": 1}
